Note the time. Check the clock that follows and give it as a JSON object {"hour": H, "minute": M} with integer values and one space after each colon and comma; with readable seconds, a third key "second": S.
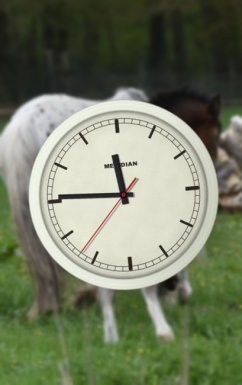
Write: {"hour": 11, "minute": 45, "second": 37}
